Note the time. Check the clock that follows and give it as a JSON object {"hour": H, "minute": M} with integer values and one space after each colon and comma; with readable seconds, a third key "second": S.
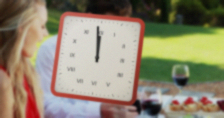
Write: {"hour": 11, "minute": 59}
